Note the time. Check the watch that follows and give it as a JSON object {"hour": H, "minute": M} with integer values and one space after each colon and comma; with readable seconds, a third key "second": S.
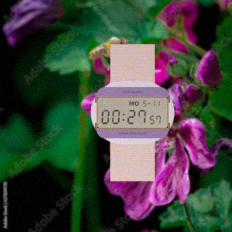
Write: {"hour": 0, "minute": 27, "second": 57}
